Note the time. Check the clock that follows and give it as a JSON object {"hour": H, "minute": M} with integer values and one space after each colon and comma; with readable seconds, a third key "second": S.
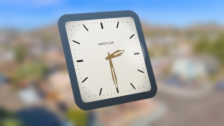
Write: {"hour": 2, "minute": 30}
